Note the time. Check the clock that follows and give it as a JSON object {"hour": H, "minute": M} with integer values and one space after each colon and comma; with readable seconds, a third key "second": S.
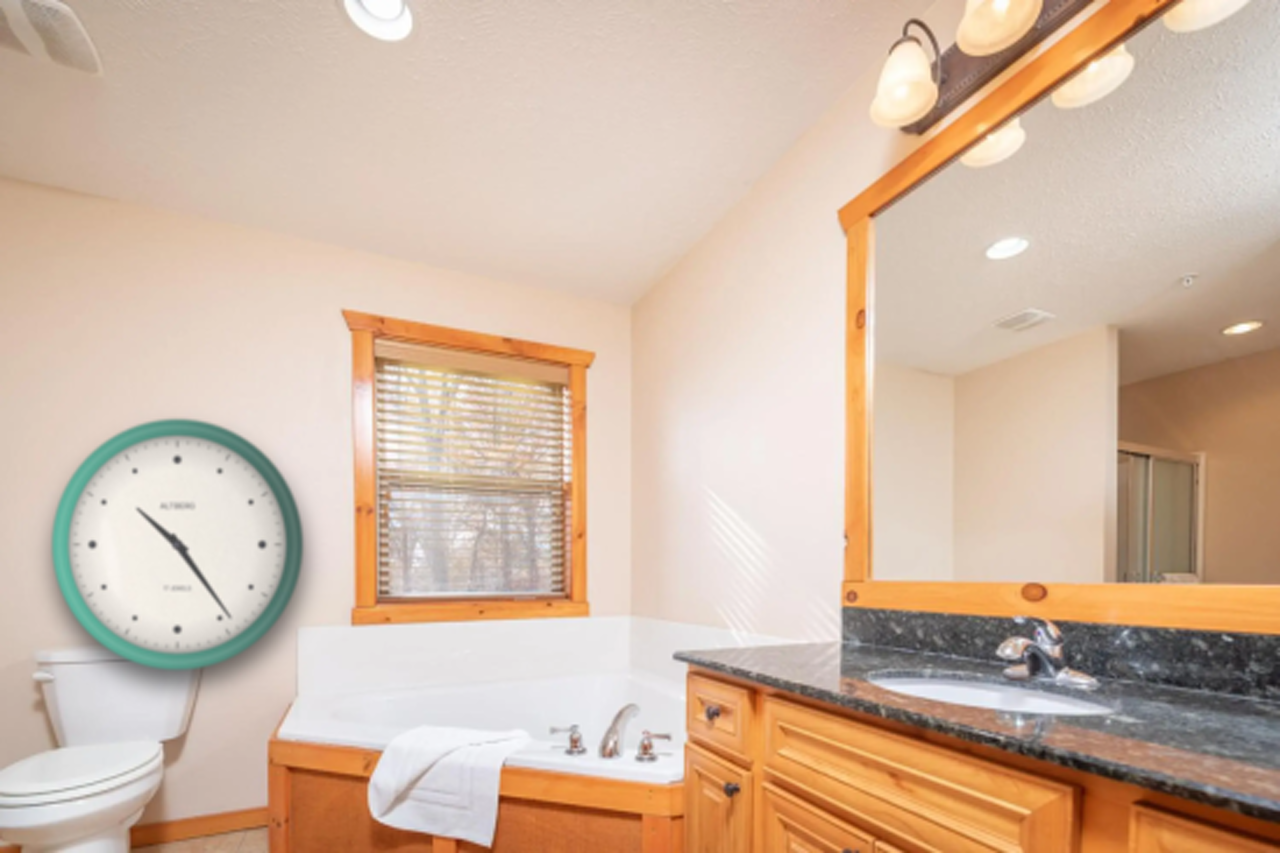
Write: {"hour": 10, "minute": 24}
